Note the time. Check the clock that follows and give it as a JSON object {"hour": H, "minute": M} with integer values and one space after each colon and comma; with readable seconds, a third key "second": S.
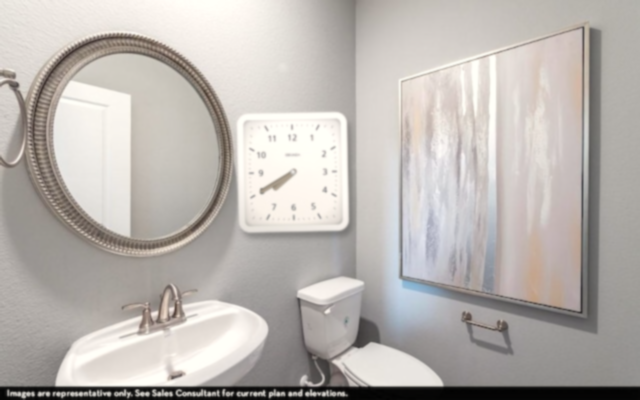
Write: {"hour": 7, "minute": 40}
